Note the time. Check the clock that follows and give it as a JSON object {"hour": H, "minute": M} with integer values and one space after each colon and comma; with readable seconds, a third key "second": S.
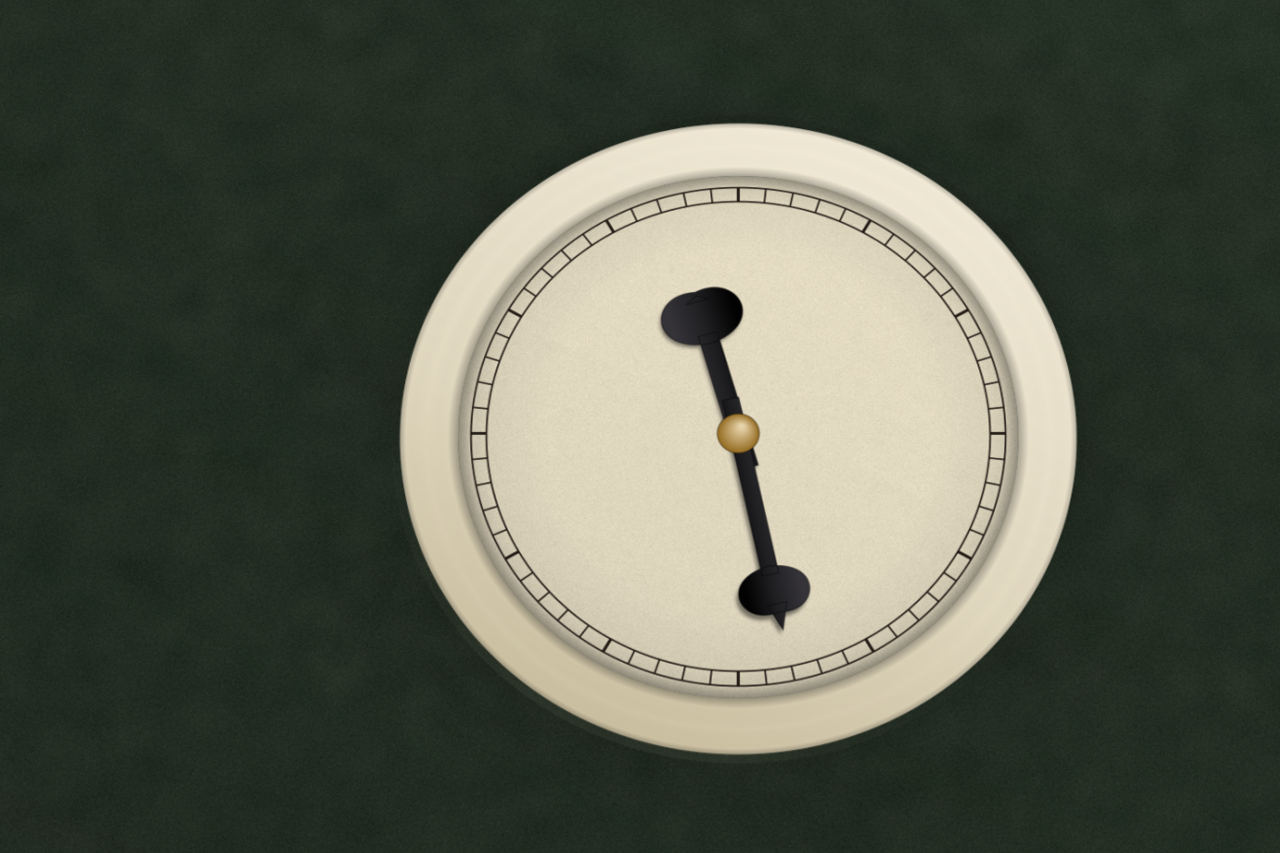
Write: {"hour": 11, "minute": 28}
